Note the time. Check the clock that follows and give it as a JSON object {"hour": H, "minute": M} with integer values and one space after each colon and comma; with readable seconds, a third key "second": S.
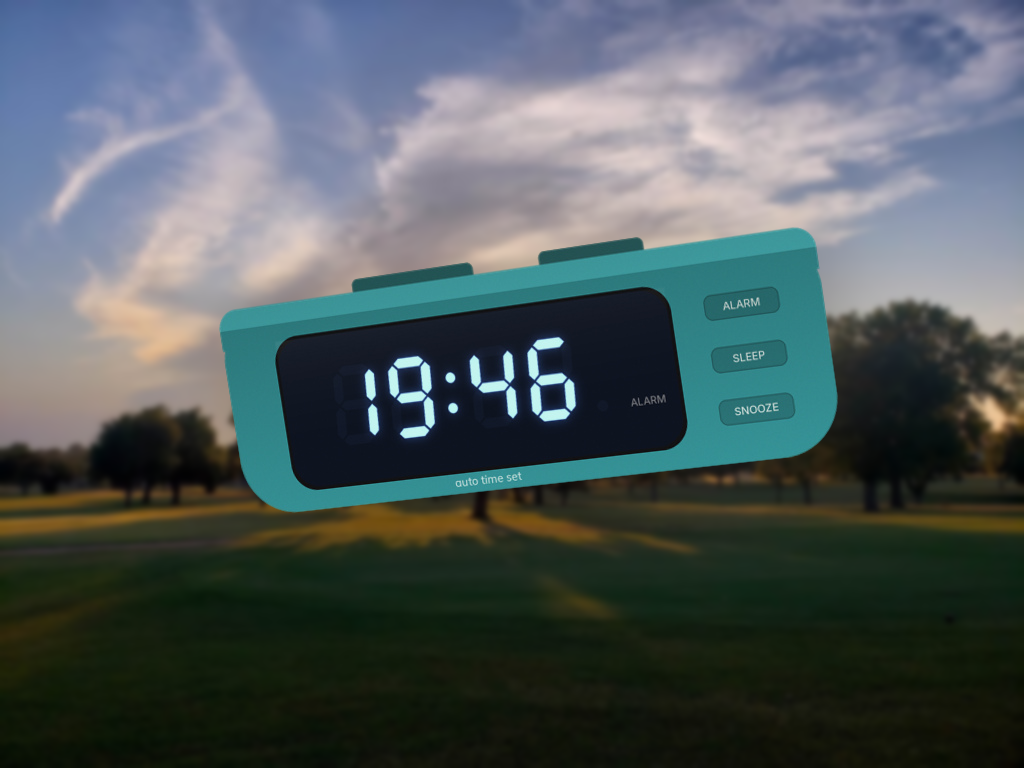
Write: {"hour": 19, "minute": 46}
